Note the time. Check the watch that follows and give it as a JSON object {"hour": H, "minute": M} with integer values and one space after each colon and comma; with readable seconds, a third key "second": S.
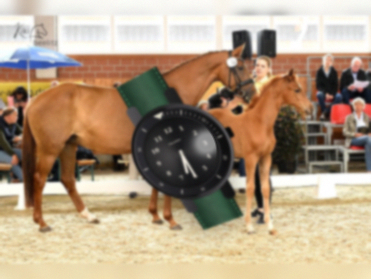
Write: {"hour": 6, "minute": 30}
